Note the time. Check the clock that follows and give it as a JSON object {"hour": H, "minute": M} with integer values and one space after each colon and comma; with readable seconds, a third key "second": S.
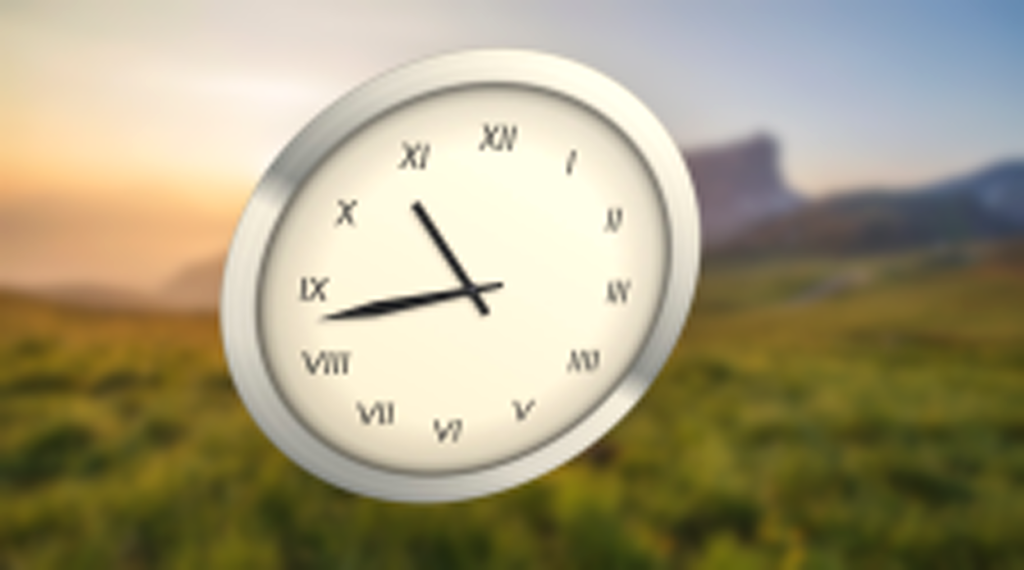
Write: {"hour": 10, "minute": 43}
